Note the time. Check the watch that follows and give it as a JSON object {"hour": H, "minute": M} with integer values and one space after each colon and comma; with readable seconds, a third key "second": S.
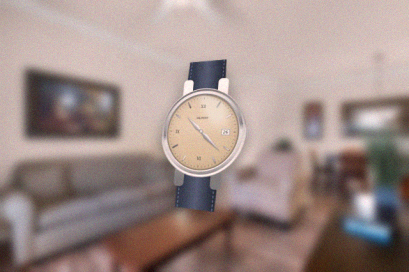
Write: {"hour": 10, "minute": 22}
